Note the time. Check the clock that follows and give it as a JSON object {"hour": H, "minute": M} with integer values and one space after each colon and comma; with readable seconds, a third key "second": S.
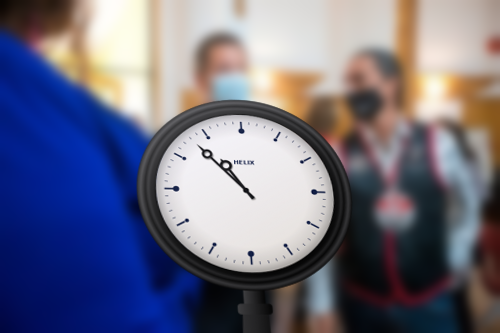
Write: {"hour": 10, "minute": 53}
